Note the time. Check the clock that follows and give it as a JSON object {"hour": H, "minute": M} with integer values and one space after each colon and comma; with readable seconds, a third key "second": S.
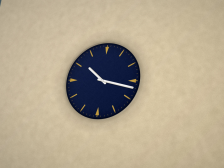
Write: {"hour": 10, "minute": 17}
